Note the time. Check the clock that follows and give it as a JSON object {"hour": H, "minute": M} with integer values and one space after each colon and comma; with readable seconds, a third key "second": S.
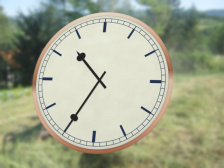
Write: {"hour": 10, "minute": 35}
